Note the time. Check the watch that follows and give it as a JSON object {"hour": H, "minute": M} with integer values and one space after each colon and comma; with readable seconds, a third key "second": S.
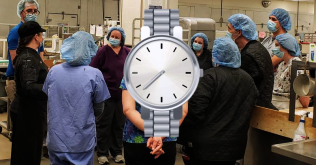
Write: {"hour": 7, "minute": 38}
